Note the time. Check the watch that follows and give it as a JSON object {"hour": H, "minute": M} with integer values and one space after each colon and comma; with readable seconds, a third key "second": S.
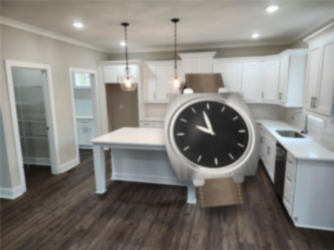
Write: {"hour": 9, "minute": 58}
